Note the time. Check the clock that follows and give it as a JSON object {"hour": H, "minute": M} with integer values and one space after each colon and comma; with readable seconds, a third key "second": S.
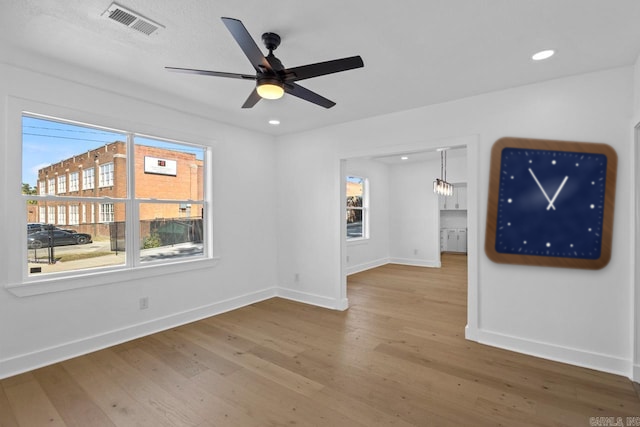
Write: {"hour": 12, "minute": 54}
